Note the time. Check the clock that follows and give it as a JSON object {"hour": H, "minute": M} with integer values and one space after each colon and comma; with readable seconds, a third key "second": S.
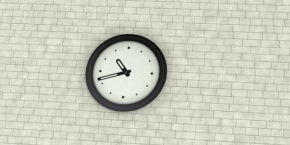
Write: {"hour": 10, "minute": 42}
